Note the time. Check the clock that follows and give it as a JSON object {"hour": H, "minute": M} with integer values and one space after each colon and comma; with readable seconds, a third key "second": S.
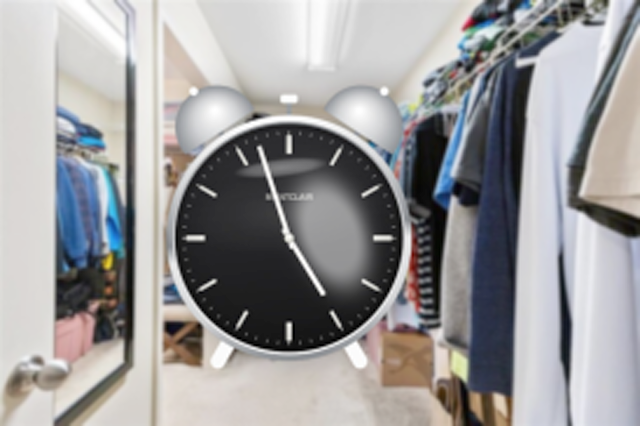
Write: {"hour": 4, "minute": 57}
